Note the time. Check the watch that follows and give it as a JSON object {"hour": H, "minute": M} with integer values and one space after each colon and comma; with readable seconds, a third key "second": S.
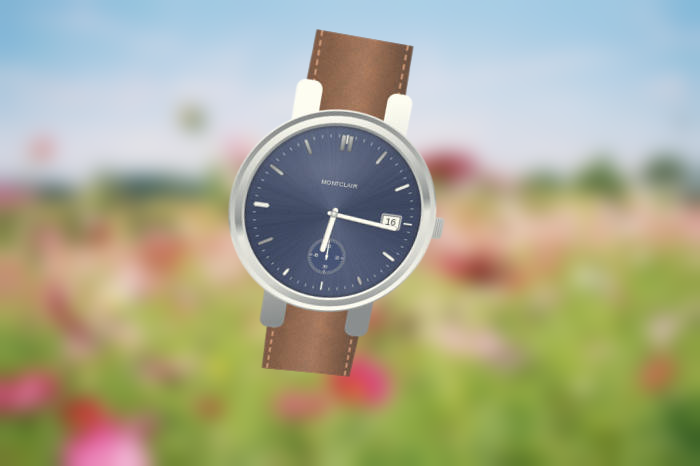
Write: {"hour": 6, "minute": 16}
